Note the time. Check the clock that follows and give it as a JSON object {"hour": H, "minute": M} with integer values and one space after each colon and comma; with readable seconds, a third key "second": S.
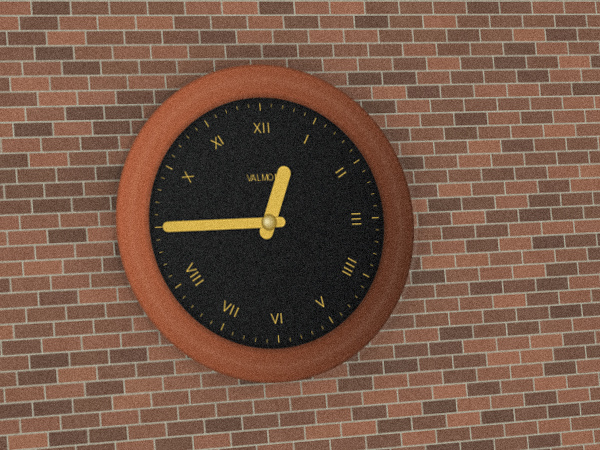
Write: {"hour": 12, "minute": 45}
